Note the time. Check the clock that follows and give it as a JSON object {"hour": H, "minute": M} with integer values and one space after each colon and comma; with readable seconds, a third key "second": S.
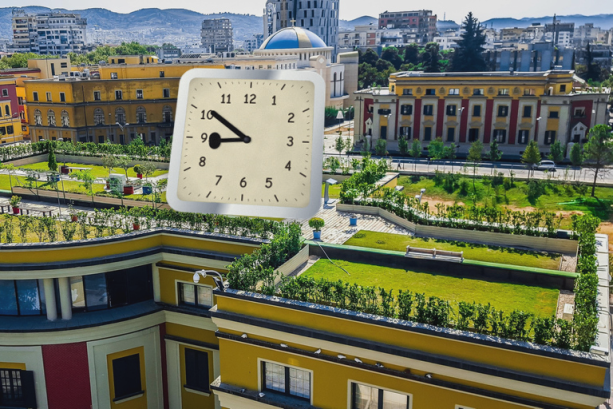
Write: {"hour": 8, "minute": 51}
